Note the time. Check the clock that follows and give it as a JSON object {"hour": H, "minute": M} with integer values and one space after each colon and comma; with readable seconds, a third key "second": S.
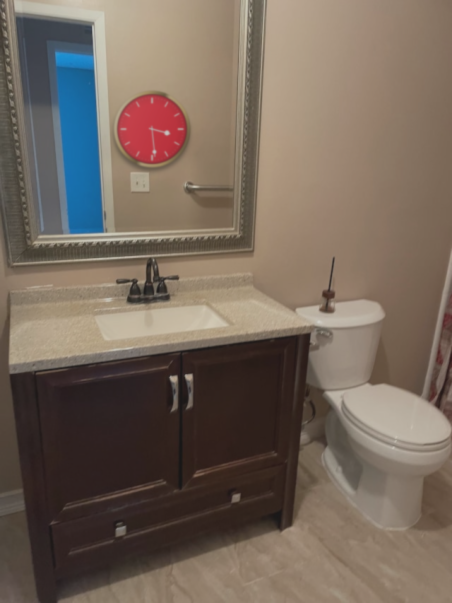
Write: {"hour": 3, "minute": 29}
